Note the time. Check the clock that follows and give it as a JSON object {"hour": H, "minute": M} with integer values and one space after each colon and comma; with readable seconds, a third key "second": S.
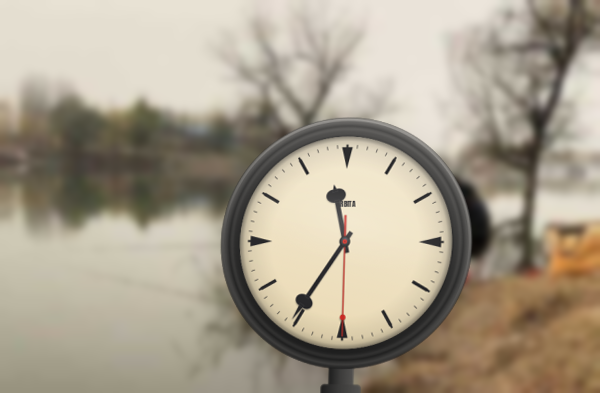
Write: {"hour": 11, "minute": 35, "second": 30}
